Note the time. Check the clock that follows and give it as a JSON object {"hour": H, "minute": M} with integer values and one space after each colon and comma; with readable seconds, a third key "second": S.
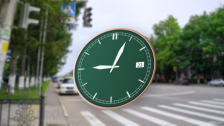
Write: {"hour": 9, "minute": 4}
